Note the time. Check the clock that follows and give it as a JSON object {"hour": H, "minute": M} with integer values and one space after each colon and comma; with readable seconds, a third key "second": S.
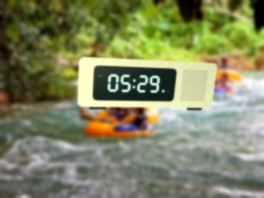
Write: {"hour": 5, "minute": 29}
